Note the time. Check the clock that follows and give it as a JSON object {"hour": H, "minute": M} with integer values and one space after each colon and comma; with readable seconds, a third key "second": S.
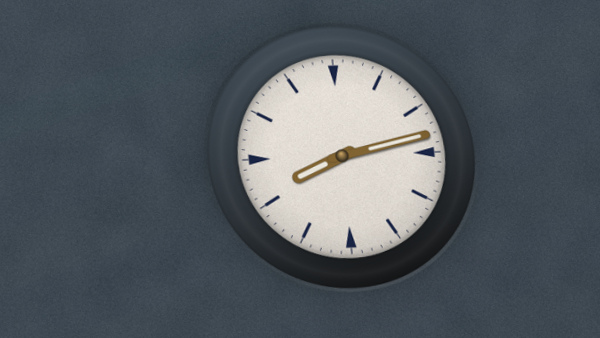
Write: {"hour": 8, "minute": 13}
